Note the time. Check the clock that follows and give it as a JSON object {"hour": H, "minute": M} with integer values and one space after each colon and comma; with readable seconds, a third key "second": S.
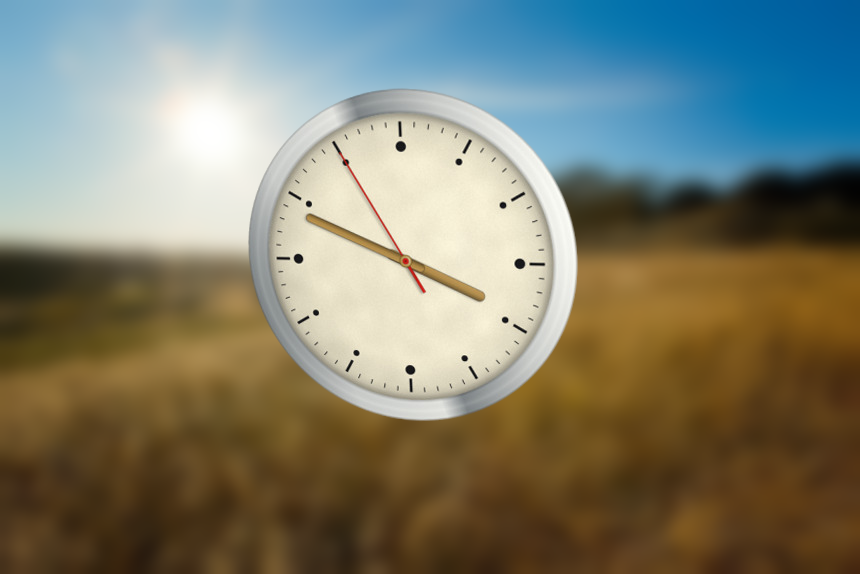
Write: {"hour": 3, "minute": 48, "second": 55}
